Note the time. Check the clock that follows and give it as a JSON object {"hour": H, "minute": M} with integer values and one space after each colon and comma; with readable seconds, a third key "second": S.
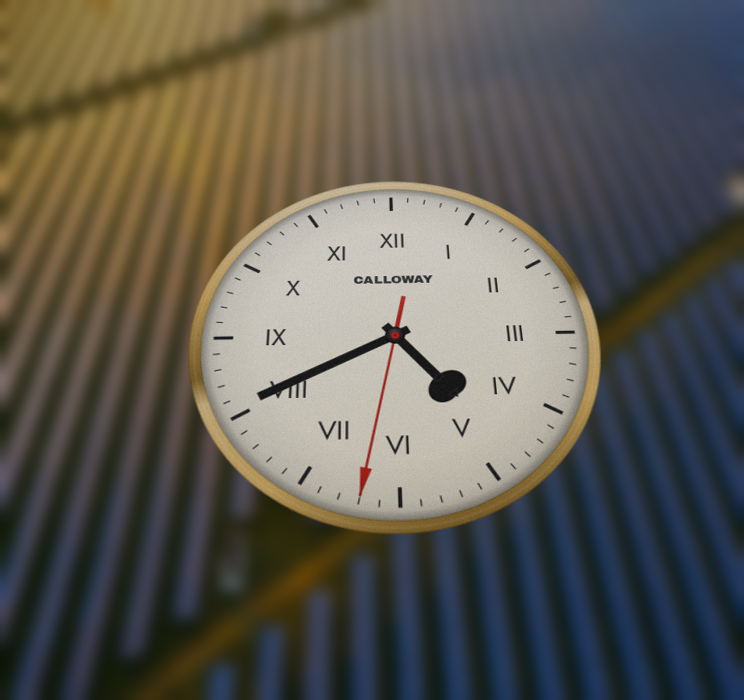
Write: {"hour": 4, "minute": 40, "second": 32}
